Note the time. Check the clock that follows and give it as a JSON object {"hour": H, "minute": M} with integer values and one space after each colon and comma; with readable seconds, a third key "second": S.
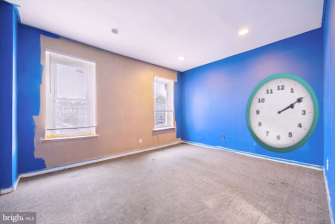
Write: {"hour": 2, "minute": 10}
